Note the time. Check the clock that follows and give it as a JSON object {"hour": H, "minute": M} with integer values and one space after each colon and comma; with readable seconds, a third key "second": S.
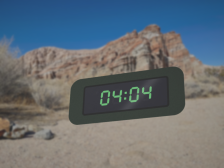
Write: {"hour": 4, "minute": 4}
